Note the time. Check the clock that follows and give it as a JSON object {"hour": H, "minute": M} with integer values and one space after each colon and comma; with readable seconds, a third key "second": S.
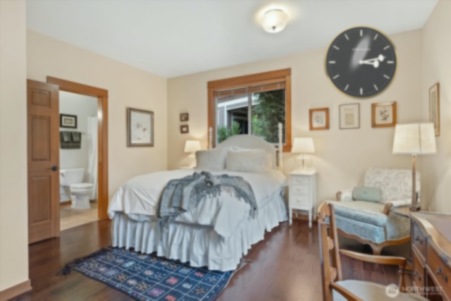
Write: {"hour": 3, "minute": 13}
